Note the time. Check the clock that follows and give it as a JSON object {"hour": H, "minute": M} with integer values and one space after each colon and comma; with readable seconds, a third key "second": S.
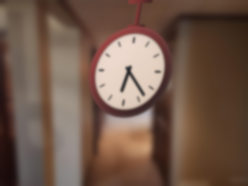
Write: {"hour": 6, "minute": 23}
